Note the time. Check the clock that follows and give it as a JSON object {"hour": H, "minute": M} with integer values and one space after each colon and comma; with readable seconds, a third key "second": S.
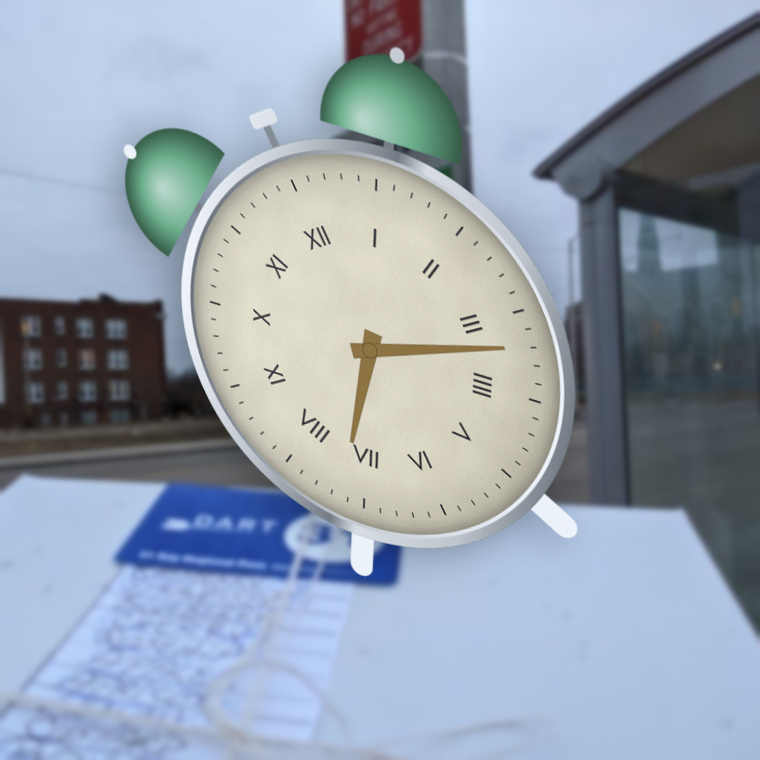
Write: {"hour": 7, "minute": 17}
